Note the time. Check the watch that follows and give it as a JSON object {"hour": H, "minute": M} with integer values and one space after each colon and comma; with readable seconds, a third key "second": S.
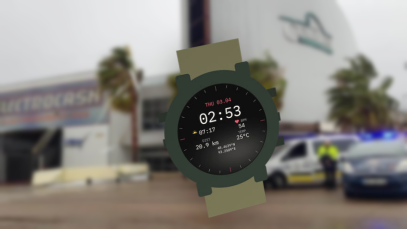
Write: {"hour": 2, "minute": 53}
